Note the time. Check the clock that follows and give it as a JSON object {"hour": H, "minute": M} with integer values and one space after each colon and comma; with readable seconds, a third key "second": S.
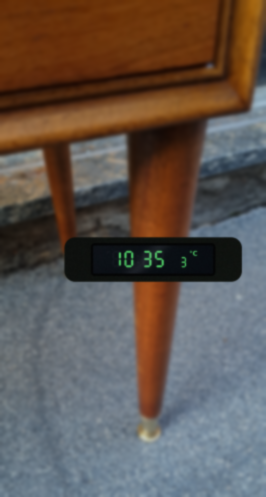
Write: {"hour": 10, "minute": 35}
